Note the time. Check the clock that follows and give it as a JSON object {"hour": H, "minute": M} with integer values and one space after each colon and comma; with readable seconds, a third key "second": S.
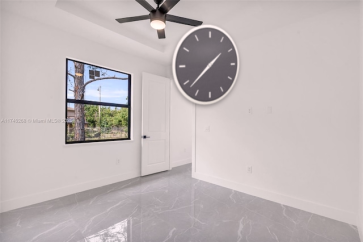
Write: {"hour": 1, "minute": 38}
